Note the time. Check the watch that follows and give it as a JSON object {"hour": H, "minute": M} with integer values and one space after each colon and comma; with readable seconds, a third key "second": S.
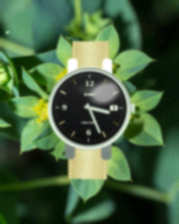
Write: {"hour": 3, "minute": 26}
